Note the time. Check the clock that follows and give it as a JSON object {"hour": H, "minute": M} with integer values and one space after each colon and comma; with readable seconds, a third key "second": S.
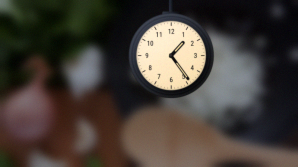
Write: {"hour": 1, "minute": 24}
